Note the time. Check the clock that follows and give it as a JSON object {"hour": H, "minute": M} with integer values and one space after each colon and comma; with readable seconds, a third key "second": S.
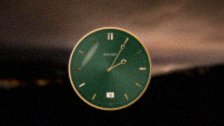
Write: {"hour": 2, "minute": 5}
